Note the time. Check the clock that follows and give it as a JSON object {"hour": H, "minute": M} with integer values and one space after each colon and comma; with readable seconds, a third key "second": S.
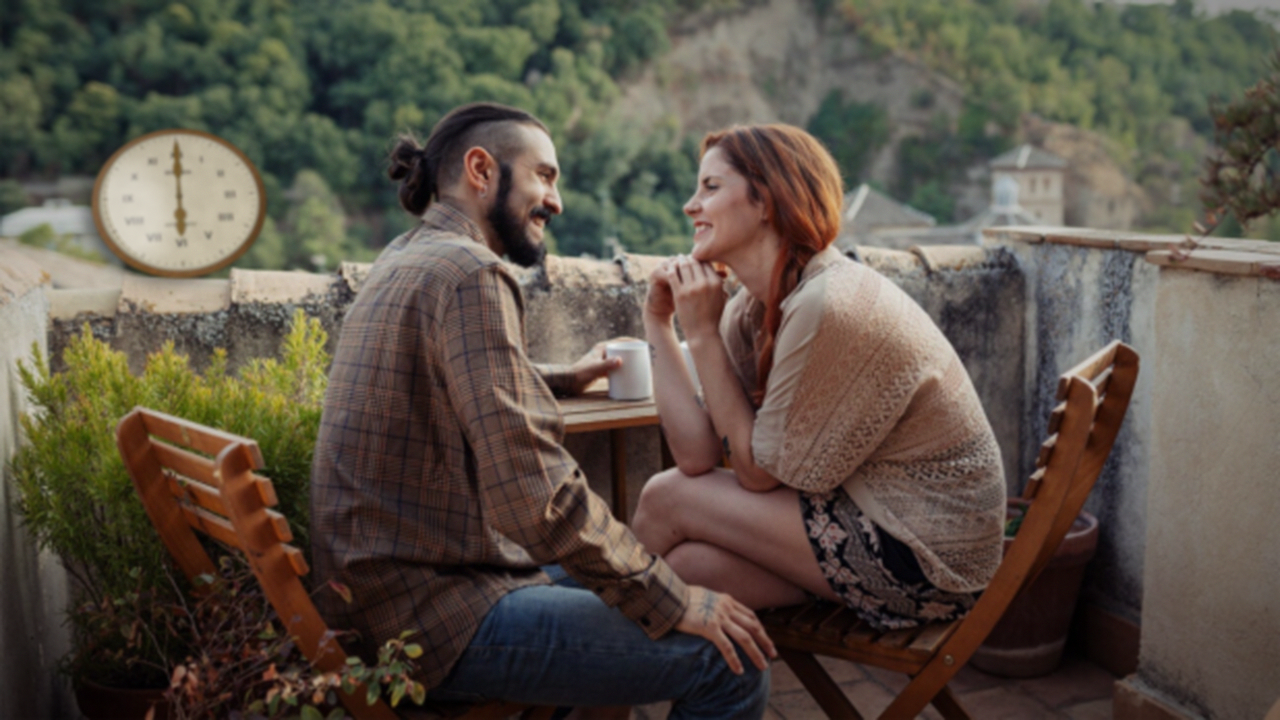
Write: {"hour": 6, "minute": 0}
